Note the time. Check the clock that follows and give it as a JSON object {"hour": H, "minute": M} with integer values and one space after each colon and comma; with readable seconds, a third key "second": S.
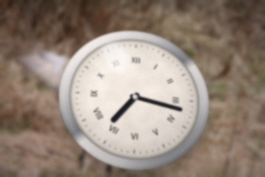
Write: {"hour": 7, "minute": 17}
